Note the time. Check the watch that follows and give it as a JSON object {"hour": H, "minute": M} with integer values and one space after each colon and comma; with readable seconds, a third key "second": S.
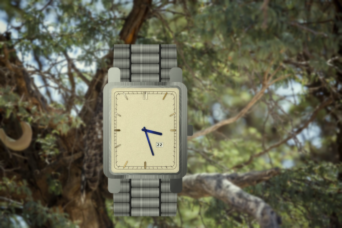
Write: {"hour": 3, "minute": 27}
